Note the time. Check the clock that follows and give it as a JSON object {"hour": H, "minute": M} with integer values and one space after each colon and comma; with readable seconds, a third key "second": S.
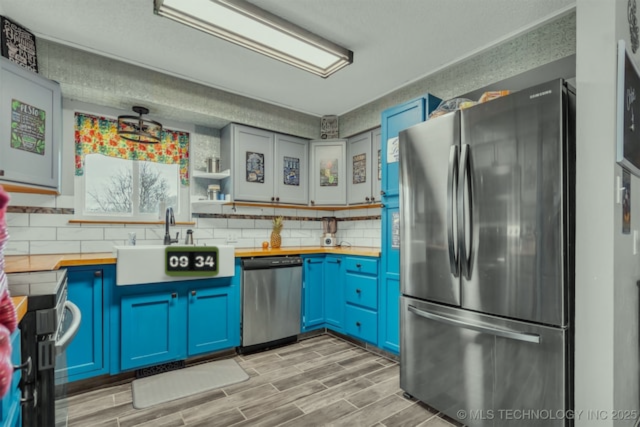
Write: {"hour": 9, "minute": 34}
